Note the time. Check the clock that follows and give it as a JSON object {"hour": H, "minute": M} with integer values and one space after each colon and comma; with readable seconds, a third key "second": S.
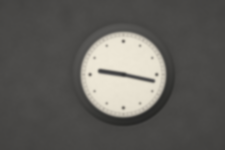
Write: {"hour": 9, "minute": 17}
